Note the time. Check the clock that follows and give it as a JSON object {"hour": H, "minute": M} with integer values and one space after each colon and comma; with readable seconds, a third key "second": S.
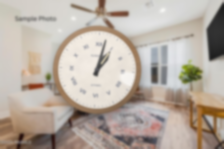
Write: {"hour": 1, "minute": 2}
